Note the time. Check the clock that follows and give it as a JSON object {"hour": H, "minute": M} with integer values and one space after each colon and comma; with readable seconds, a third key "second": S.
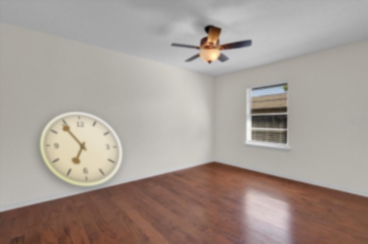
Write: {"hour": 6, "minute": 54}
